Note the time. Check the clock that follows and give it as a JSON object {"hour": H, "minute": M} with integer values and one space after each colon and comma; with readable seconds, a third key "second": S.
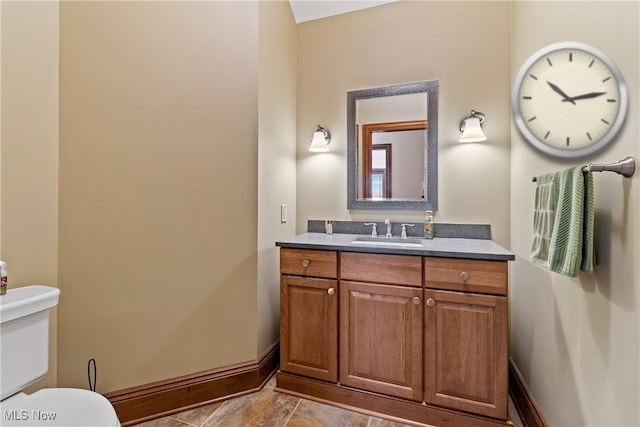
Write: {"hour": 10, "minute": 13}
